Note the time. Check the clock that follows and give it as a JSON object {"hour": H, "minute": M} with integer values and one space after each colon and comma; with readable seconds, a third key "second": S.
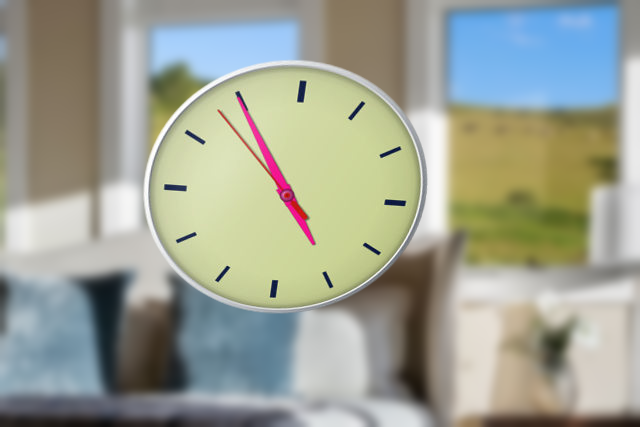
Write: {"hour": 4, "minute": 54, "second": 53}
